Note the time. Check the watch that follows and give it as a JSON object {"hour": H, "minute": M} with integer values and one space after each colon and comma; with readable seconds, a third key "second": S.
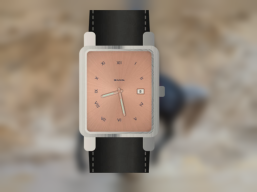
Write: {"hour": 8, "minute": 28}
